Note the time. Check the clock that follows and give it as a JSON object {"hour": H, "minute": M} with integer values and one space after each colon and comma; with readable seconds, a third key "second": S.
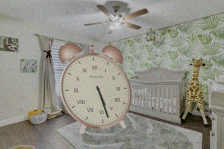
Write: {"hour": 5, "minute": 28}
